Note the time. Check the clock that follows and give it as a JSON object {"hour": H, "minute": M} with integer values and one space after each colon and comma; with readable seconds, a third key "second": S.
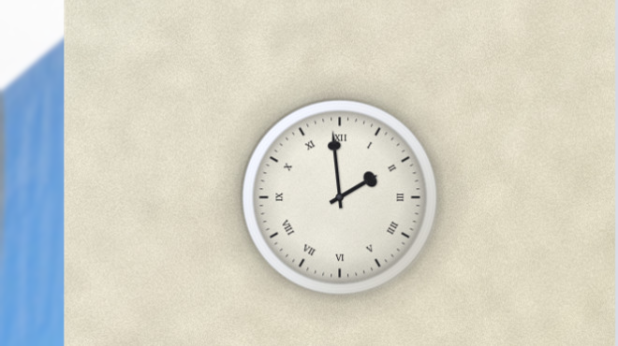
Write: {"hour": 1, "minute": 59}
